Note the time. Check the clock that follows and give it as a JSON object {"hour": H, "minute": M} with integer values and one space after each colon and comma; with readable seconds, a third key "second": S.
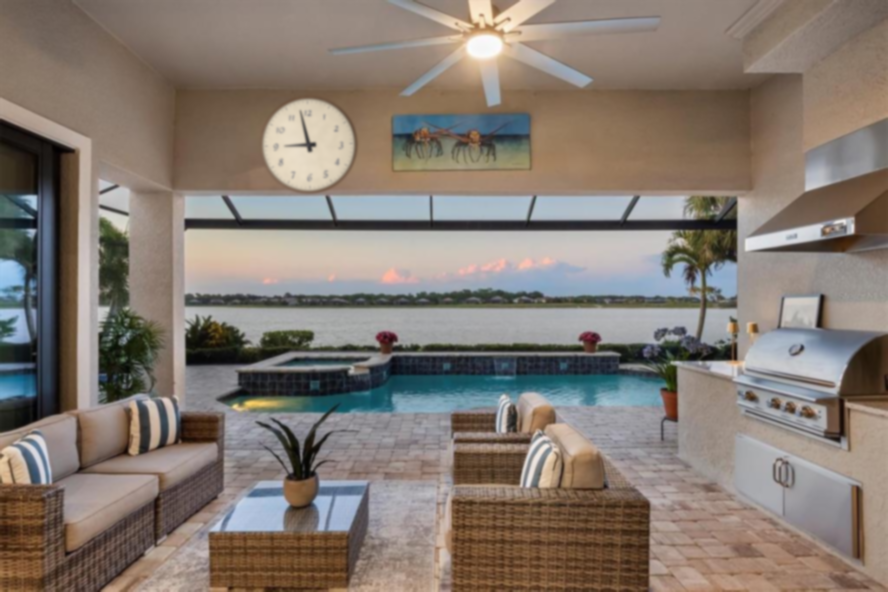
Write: {"hour": 8, "minute": 58}
